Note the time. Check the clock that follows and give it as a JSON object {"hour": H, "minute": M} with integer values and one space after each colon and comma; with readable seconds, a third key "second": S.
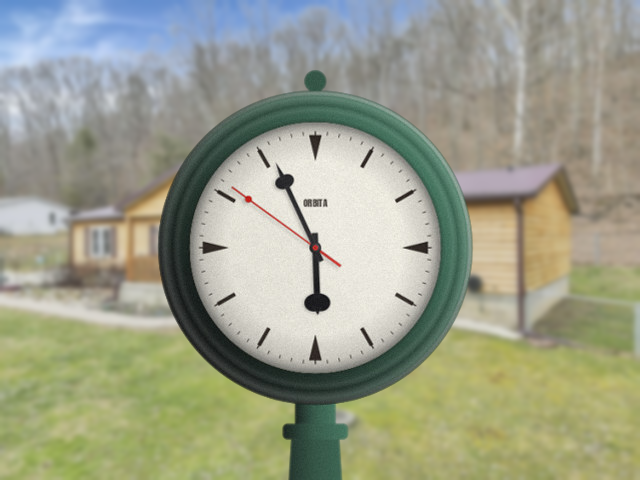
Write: {"hour": 5, "minute": 55, "second": 51}
